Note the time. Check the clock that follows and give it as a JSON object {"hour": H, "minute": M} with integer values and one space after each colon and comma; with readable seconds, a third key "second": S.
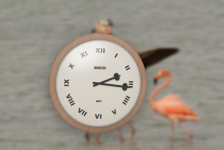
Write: {"hour": 2, "minute": 16}
